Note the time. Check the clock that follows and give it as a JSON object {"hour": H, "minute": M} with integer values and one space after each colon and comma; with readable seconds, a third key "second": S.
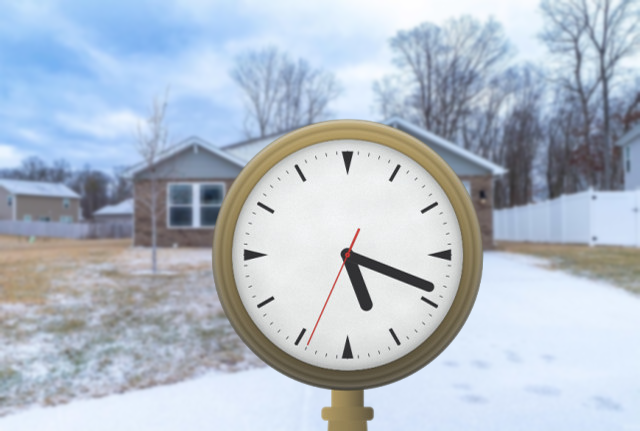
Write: {"hour": 5, "minute": 18, "second": 34}
